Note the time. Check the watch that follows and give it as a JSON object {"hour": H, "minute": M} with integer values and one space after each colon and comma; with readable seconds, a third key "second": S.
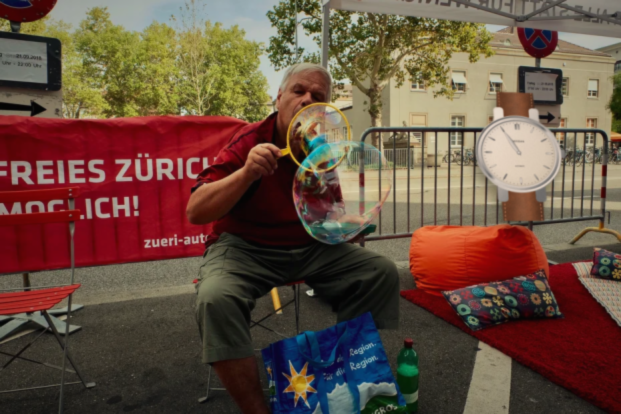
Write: {"hour": 10, "minute": 55}
